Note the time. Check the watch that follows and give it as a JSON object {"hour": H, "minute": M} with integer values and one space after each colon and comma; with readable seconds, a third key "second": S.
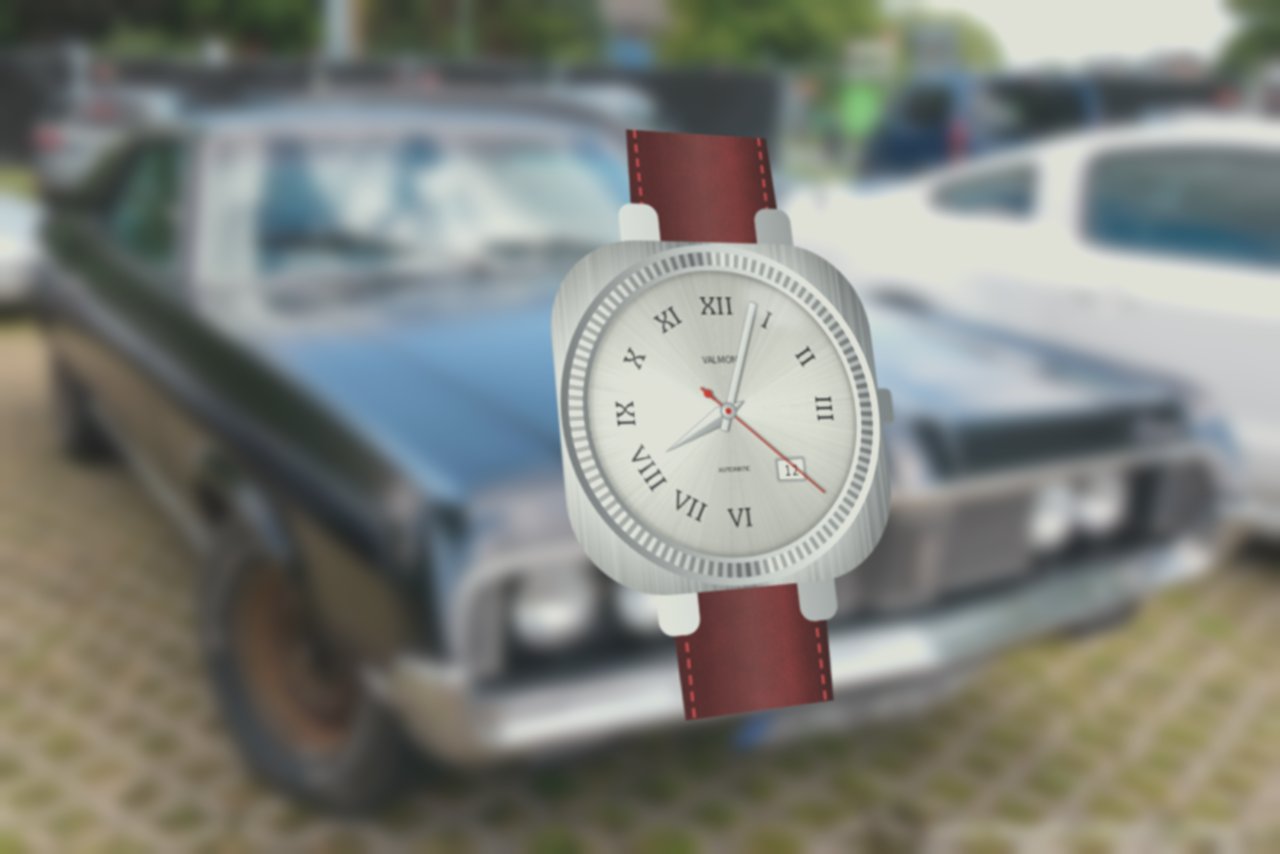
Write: {"hour": 8, "minute": 3, "second": 22}
